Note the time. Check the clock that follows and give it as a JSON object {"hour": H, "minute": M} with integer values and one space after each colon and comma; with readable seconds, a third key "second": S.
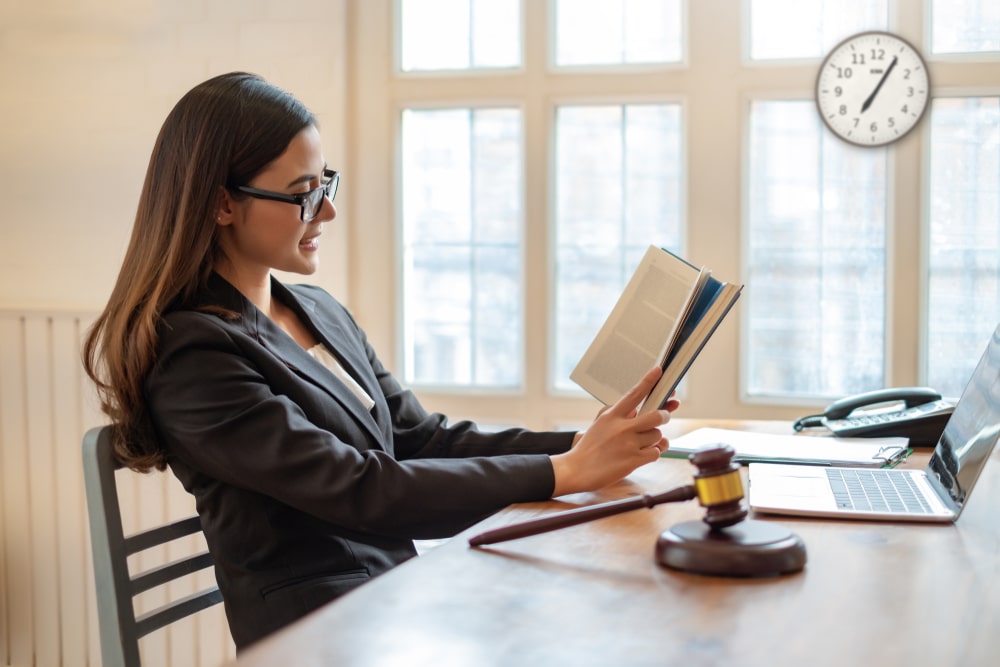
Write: {"hour": 7, "minute": 5}
